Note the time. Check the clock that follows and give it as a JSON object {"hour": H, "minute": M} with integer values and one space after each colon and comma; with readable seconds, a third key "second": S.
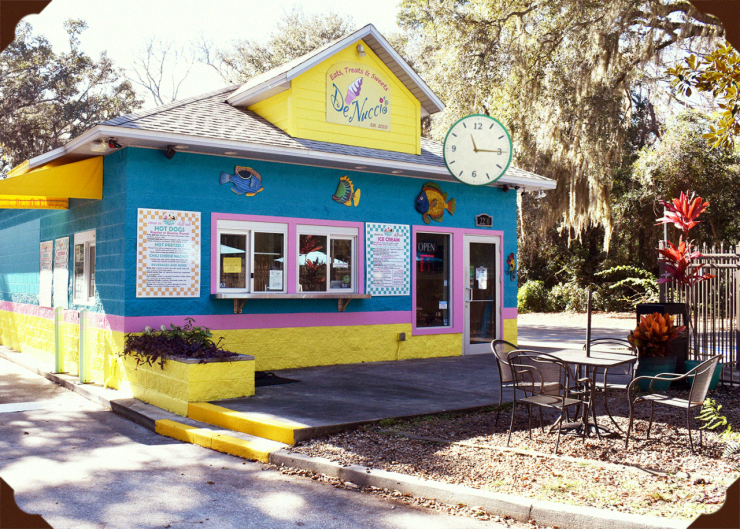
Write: {"hour": 11, "minute": 15}
